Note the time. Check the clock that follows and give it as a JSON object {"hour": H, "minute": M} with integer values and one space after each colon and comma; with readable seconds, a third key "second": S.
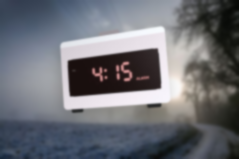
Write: {"hour": 4, "minute": 15}
